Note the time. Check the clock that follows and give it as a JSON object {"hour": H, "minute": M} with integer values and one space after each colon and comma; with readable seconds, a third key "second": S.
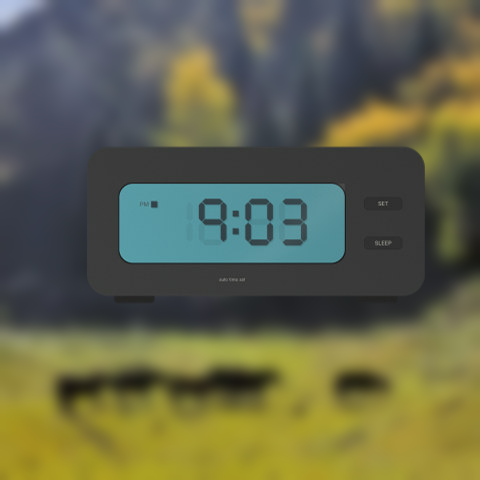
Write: {"hour": 9, "minute": 3}
